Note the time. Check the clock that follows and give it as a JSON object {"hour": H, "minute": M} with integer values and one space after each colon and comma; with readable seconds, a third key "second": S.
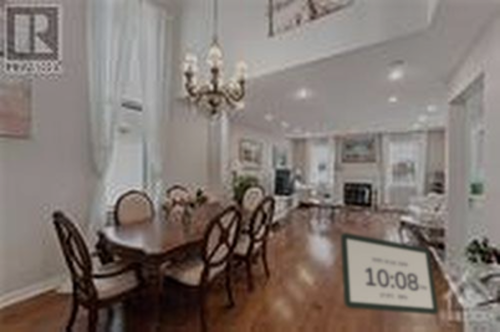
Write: {"hour": 10, "minute": 8}
